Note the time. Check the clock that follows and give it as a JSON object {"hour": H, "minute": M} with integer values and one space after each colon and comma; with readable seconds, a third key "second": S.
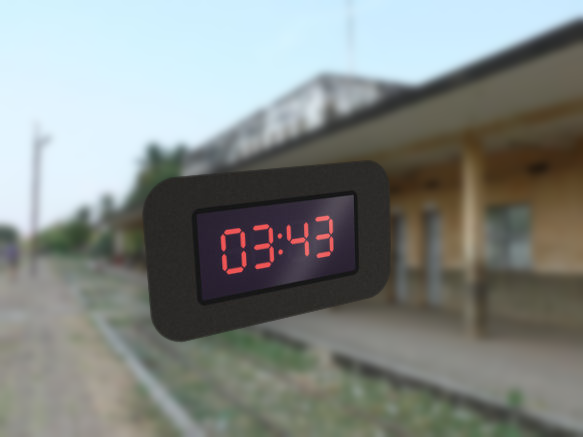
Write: {"hour": 3, "minute": 43}
